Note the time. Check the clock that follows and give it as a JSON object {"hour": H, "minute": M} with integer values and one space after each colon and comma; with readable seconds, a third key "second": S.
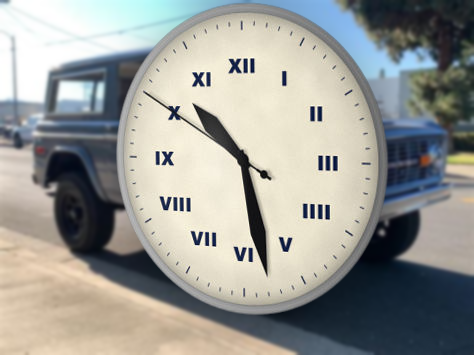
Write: {"hour": 10, "minute": 27, "second": 50}
